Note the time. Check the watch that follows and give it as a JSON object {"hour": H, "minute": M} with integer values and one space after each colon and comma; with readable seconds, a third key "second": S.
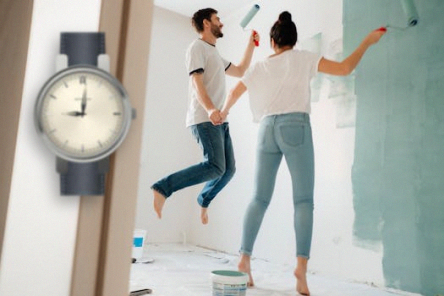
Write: {"hour": 9, "minute": 1}
